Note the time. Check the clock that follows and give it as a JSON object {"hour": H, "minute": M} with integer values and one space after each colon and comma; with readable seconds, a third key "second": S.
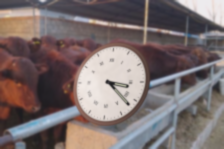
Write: {"hour": 3, "minute": 22}
